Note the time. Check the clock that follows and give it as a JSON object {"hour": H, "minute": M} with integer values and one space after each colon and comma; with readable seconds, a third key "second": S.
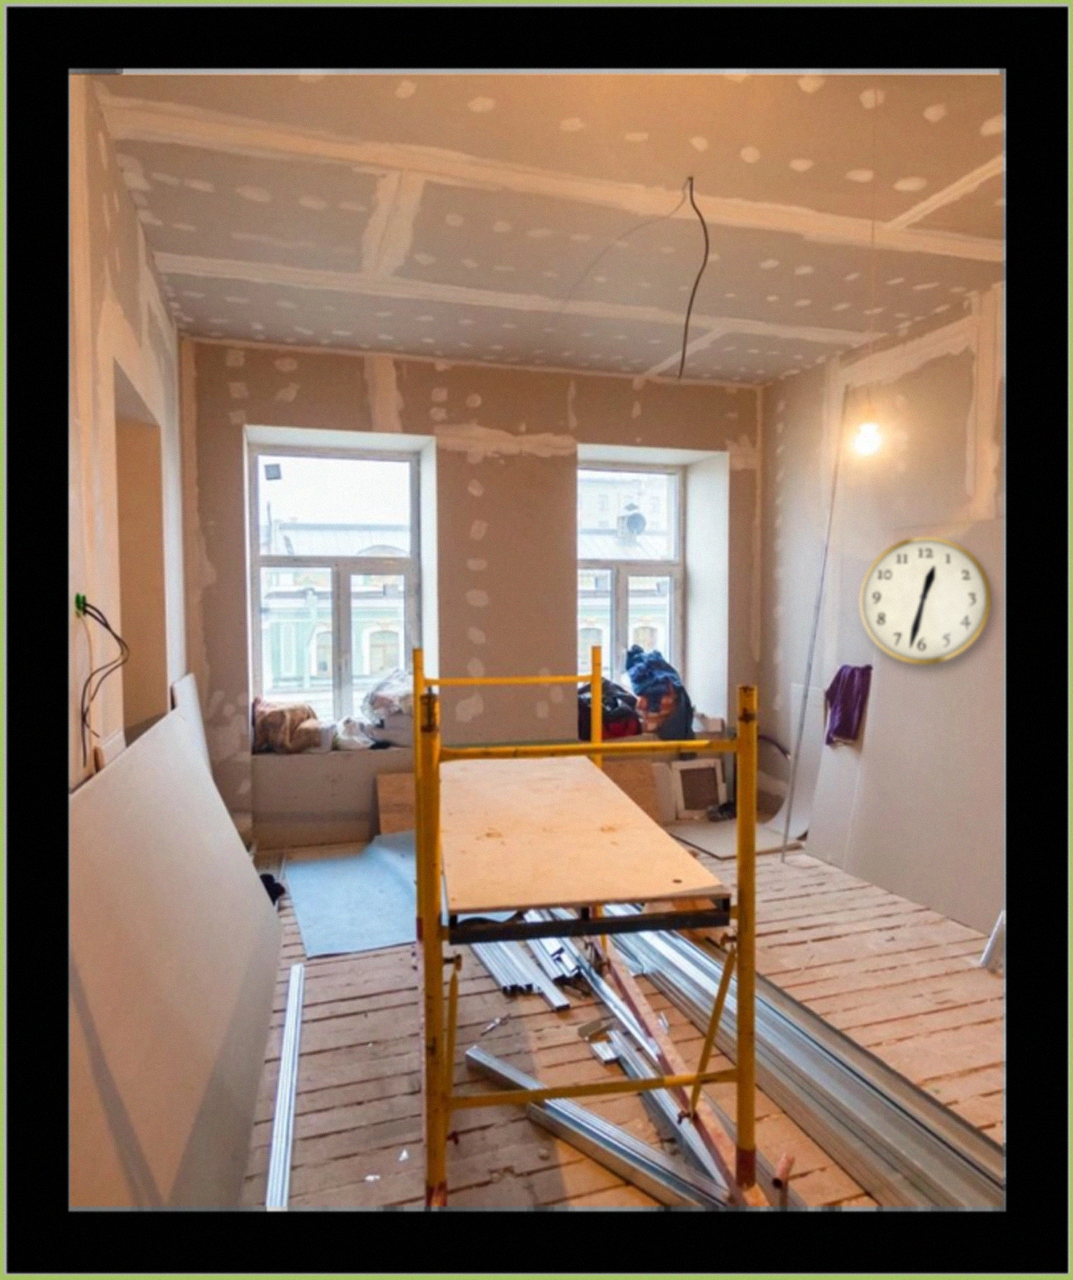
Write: {"hour": 12, "minute": 32}
